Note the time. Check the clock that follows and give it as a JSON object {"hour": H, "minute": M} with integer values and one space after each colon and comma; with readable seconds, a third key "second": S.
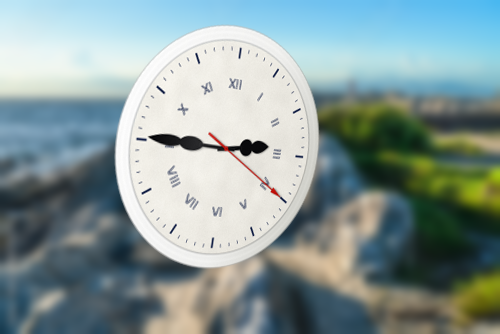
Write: {"hour": 2, "minute": 45, "second": 20}
